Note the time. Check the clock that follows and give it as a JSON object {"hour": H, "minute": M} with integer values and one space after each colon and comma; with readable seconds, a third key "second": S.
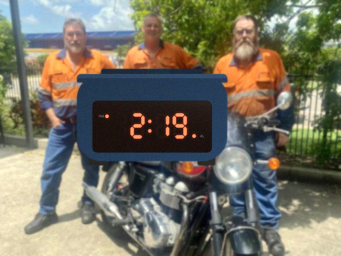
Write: {"hour": 2, "minute": 19}
